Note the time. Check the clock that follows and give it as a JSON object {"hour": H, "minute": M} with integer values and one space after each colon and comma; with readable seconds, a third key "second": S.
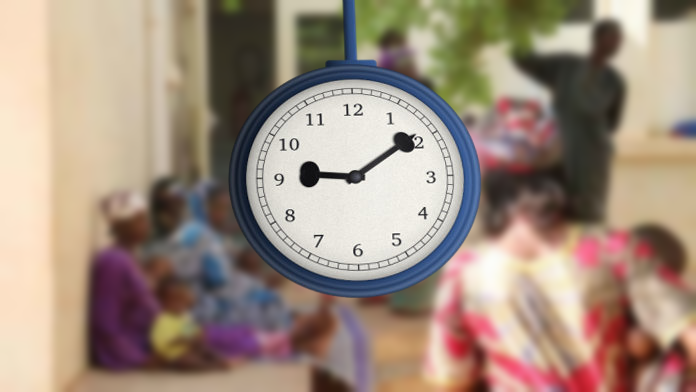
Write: {"hour": 9, "minute": 9}
